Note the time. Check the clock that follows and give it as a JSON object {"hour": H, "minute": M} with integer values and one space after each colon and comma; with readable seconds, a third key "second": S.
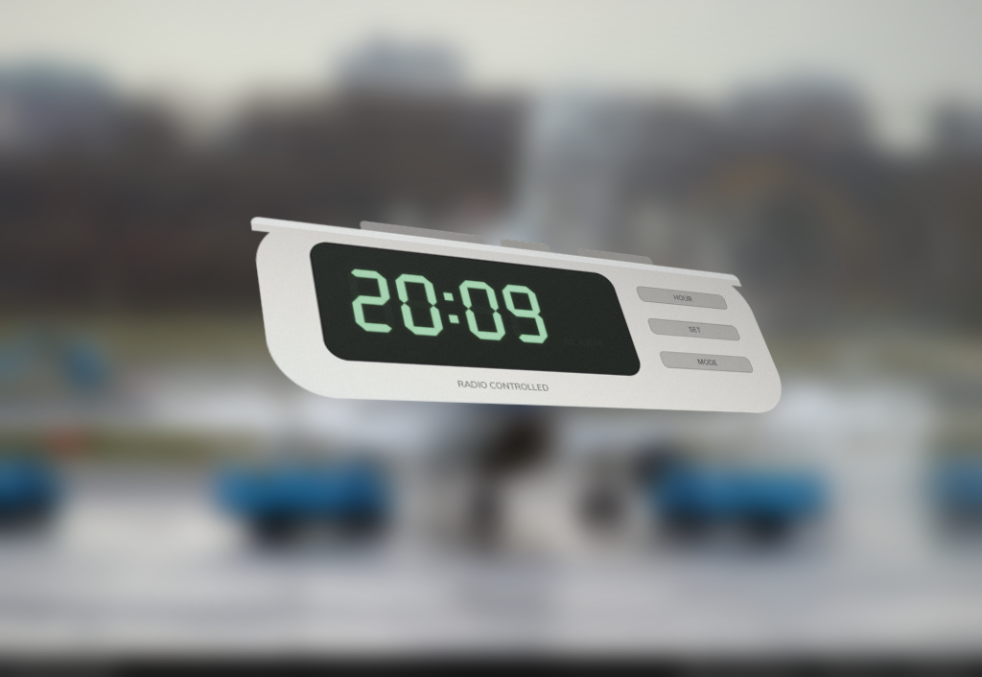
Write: {"hour": 20, "minute": 9}
